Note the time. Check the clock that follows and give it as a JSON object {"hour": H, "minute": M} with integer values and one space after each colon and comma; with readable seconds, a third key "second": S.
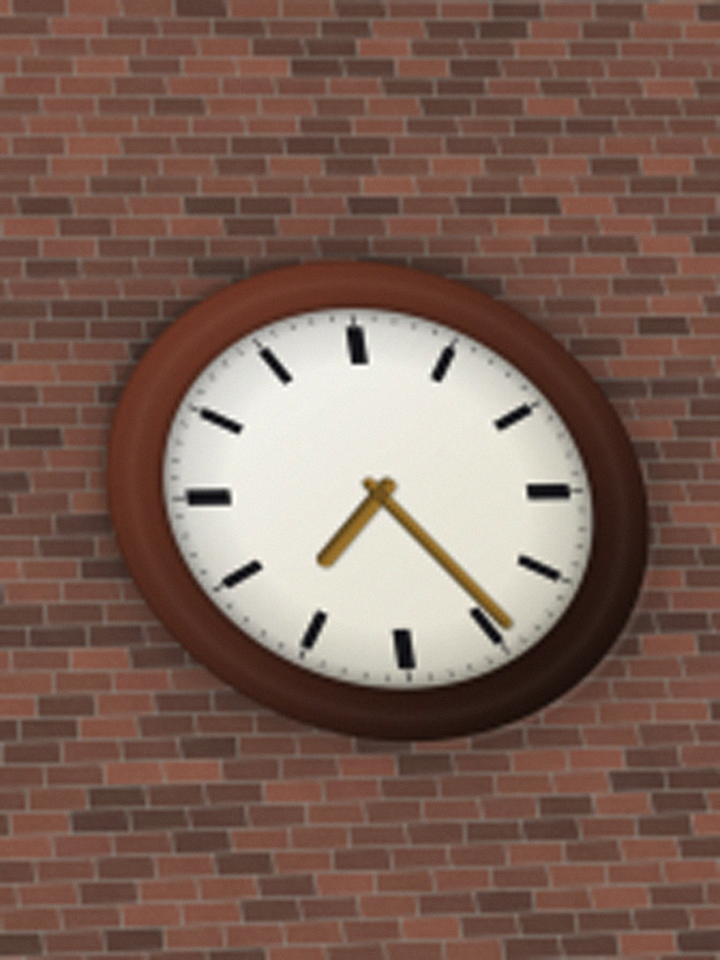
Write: {"hour": 7, "minute": 24}
